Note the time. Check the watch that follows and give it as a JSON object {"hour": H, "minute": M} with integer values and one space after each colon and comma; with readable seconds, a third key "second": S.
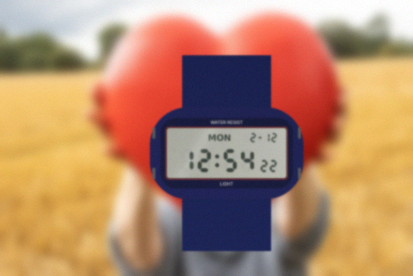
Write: {"hour": 12, "minute": 54, "second": 22}
